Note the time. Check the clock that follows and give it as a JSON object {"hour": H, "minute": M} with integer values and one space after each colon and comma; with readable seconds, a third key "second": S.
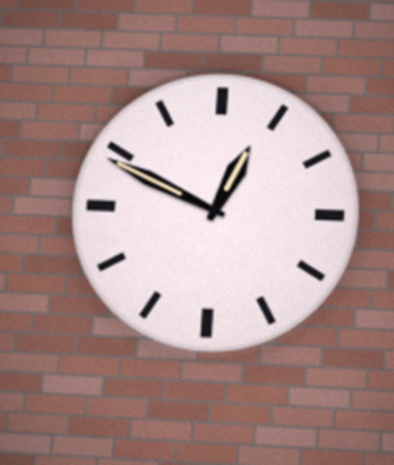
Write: {"hour": 12, "minute": 49}
